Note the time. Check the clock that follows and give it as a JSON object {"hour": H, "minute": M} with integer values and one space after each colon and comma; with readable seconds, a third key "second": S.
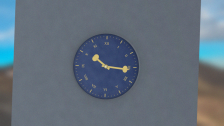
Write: {"hour": 10, "minute": 16}
